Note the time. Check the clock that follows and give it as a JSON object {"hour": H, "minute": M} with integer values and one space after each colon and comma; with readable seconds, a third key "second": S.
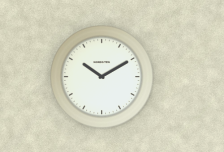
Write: {"hour": 10, "minute": 10}
